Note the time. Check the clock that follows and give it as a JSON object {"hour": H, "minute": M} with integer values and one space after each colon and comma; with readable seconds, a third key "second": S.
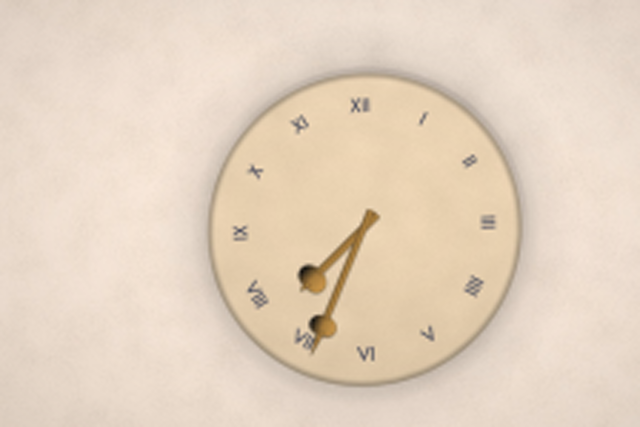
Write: {"hour": 7, "minute": 34}
